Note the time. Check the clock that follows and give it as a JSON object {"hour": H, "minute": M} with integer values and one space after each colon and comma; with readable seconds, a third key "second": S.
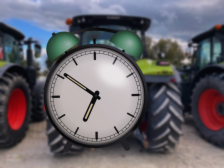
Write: {"hour": 6, "minute": 51}
